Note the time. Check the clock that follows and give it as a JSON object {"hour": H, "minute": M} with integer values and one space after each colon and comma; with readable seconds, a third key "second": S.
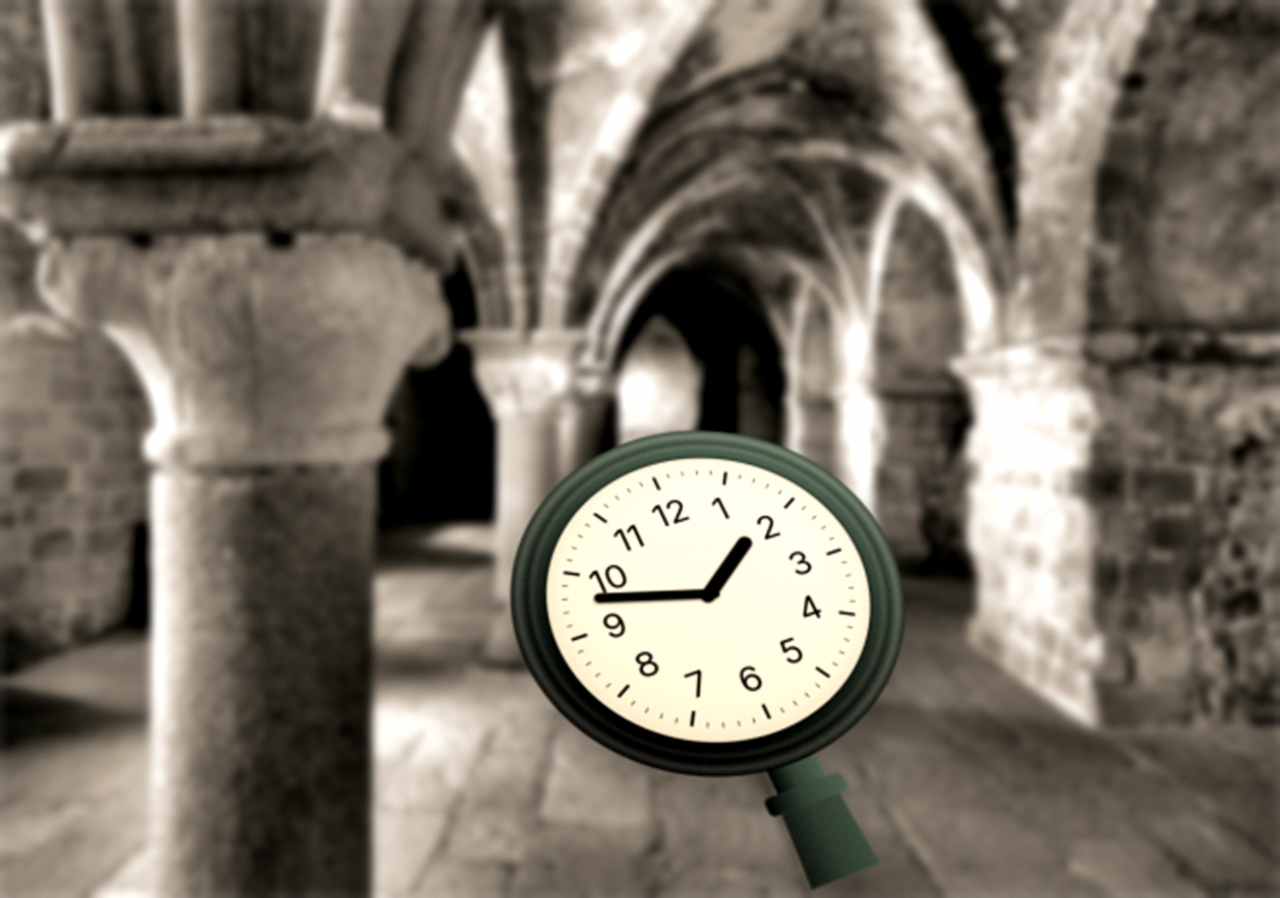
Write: {"hour": 1, "minute": 48}
